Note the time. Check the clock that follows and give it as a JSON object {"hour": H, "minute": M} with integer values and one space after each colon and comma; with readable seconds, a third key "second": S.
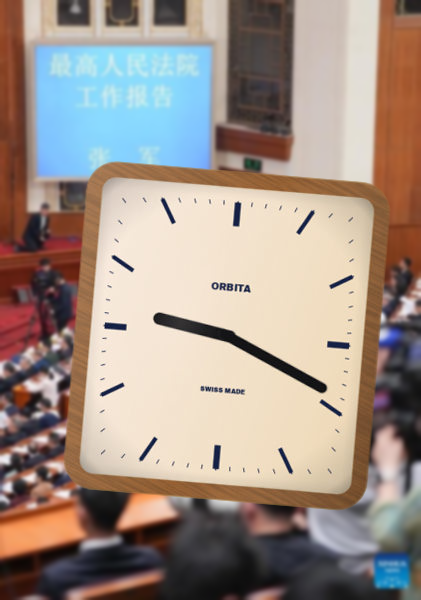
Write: {"hour": 9, "minute": 19}
